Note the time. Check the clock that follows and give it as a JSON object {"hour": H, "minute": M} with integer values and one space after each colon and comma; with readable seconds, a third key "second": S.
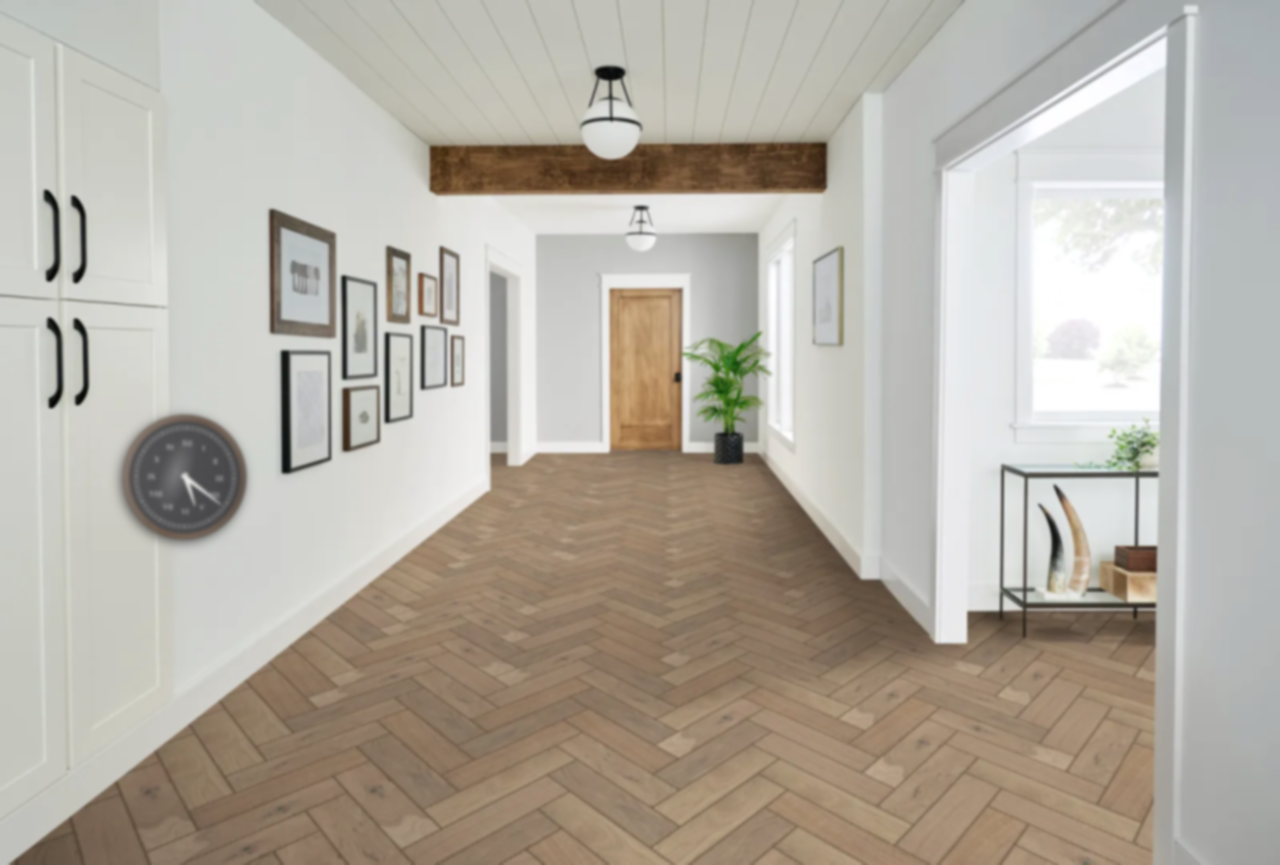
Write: {"hour": 5, "minute": 21}
